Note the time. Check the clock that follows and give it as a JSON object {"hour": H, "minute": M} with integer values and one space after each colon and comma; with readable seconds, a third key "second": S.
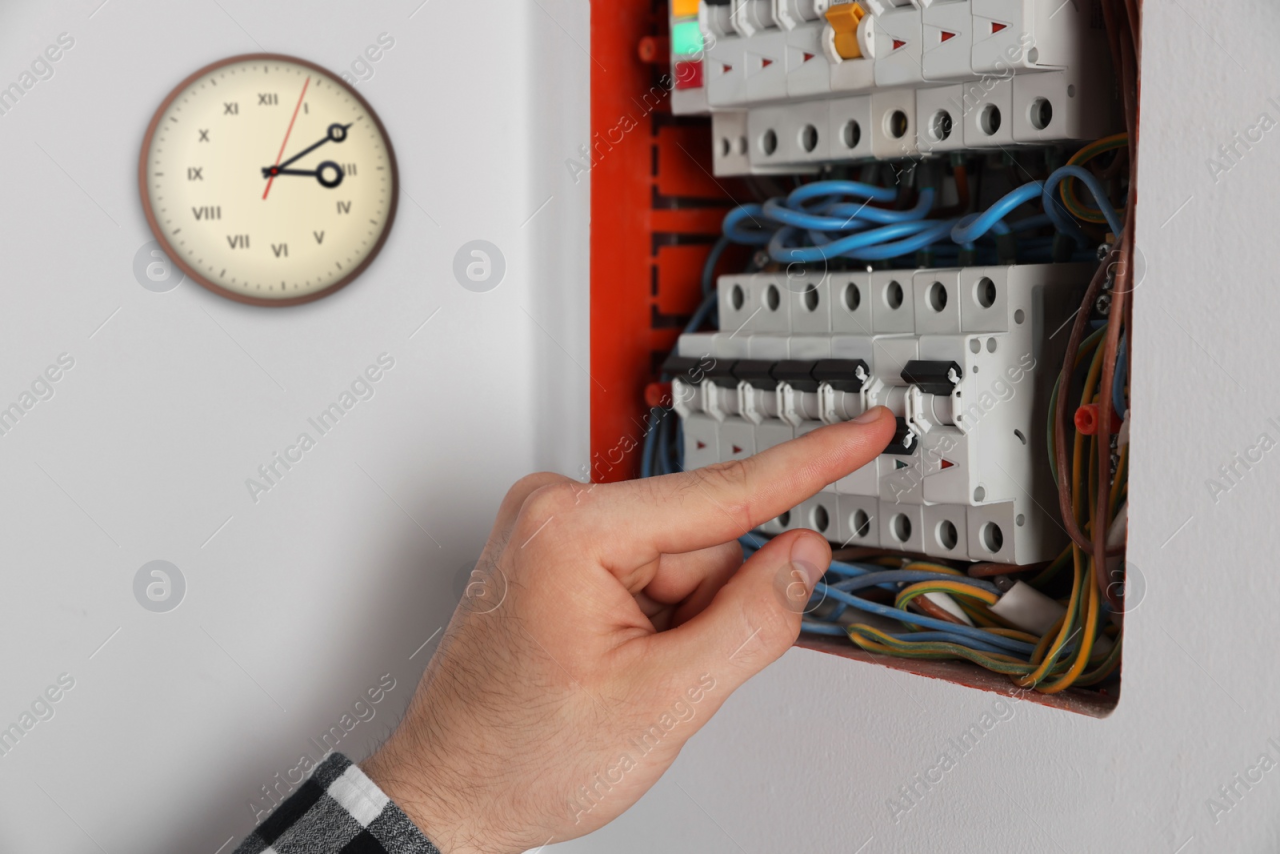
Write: {"hour": 3, "minute": 10, "second": 4}
